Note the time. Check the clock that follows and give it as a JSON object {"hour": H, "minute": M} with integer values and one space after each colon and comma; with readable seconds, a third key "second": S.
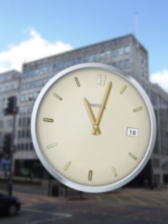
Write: {"hour": 11, "minute": 2}
